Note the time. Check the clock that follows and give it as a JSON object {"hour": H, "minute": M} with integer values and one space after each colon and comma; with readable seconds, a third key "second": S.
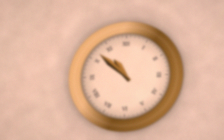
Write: {"hour": 10, "minute": 52}
